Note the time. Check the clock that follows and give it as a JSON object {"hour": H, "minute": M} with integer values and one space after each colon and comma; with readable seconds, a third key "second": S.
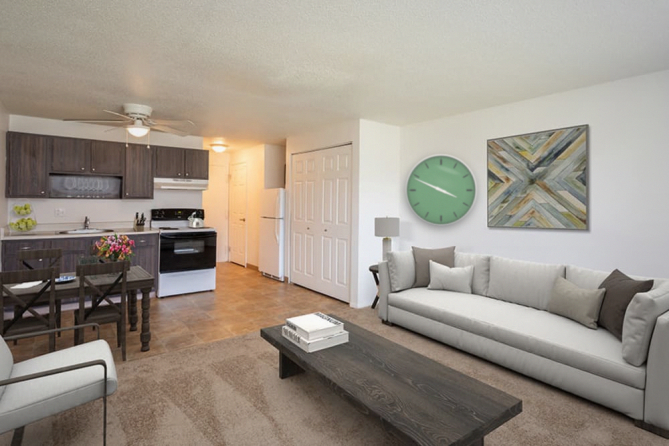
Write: {"hour": 3, "minute": 49}
